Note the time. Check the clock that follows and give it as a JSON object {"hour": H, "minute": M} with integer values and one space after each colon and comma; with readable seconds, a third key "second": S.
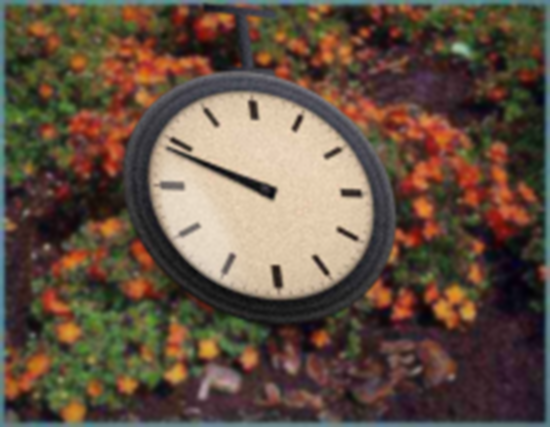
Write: {"hour": 9, "minute": 49}
